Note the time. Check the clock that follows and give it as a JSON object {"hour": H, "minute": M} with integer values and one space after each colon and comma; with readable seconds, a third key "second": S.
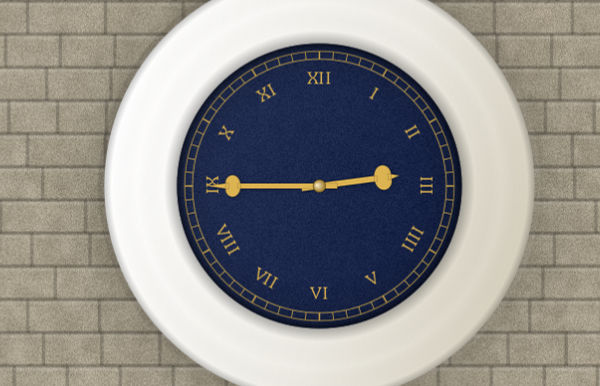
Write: {"hour": 2, "minute": 45}
